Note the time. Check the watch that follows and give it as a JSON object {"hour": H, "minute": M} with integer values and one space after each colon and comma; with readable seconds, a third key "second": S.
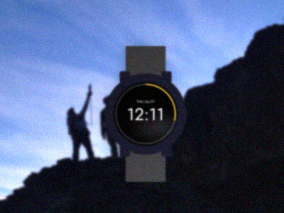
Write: {"hour": 12, "minute": 11}
